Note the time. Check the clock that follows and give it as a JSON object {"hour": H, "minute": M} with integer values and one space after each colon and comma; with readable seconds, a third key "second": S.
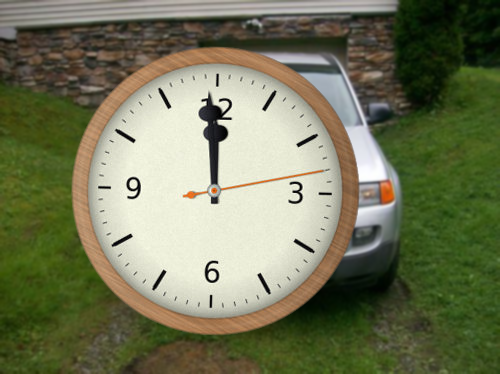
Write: {"hour": 11, "minute": 59, "second": 13}
